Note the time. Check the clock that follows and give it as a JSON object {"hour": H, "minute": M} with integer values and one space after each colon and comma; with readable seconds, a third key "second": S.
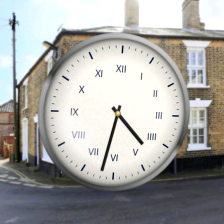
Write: {"hour": 4, "minute": 32}
